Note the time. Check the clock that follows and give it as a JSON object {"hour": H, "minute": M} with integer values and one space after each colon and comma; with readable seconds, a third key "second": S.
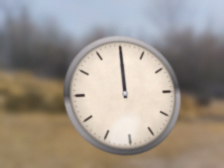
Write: {"hour": 12, "minute": 0}
